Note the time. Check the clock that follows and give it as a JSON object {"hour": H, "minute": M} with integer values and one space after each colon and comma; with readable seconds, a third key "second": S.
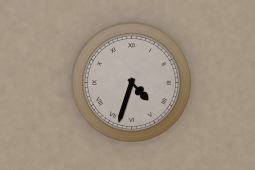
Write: {"hour": 4, "minute": 33}
